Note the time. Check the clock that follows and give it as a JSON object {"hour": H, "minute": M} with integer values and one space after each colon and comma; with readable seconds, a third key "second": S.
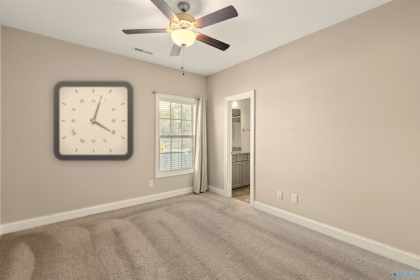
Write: {"hour": 4, "minute": 3}
